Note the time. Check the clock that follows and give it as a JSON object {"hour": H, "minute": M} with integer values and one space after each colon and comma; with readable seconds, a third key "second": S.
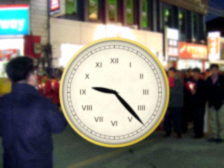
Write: {"hour": 9, "minute": 23}
